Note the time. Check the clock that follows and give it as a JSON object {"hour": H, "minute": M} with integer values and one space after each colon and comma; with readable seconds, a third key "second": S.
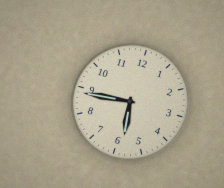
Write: {"hour": 5, "minute": 44}
